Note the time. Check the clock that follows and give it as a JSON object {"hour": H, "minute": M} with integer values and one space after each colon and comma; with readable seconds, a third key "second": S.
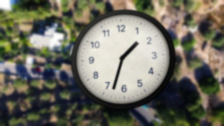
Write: {"hour": 1, "minute": 33}
